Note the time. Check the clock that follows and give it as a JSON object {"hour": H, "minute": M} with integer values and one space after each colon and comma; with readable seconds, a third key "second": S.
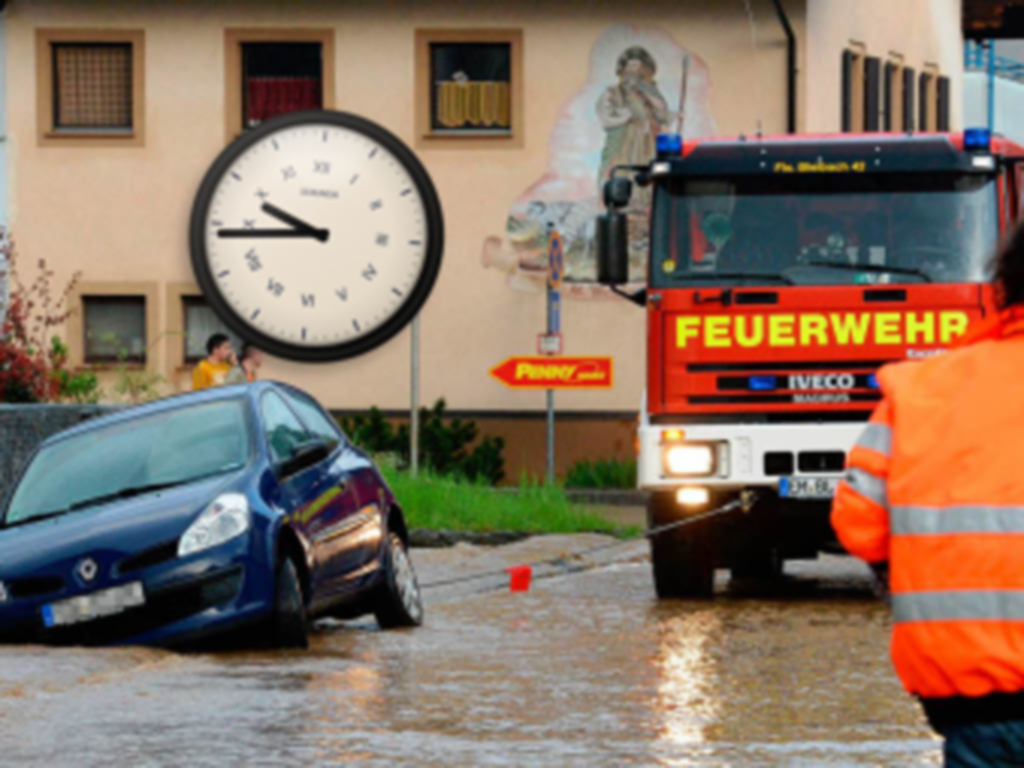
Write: {"hour": 9, "minute": 44}
